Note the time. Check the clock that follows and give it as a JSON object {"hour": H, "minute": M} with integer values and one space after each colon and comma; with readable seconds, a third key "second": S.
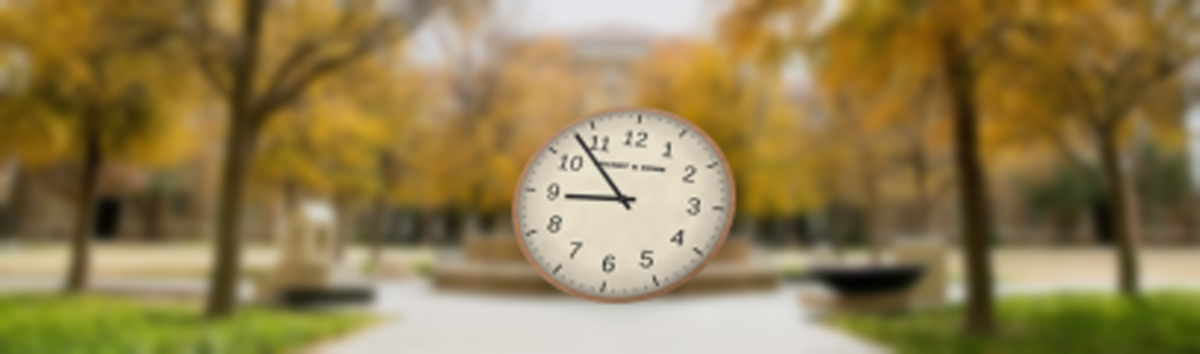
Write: {"hour": 8, "minute": 53}
